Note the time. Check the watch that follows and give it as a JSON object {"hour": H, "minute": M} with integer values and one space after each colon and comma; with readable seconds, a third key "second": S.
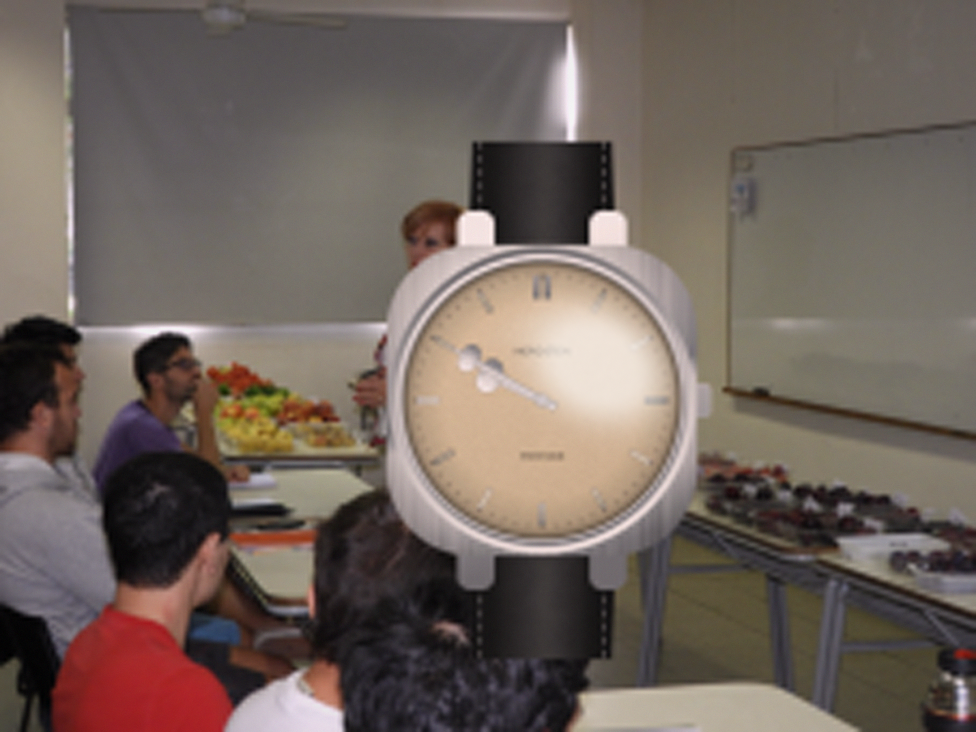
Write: {"hour": 9, "minute": 50}
